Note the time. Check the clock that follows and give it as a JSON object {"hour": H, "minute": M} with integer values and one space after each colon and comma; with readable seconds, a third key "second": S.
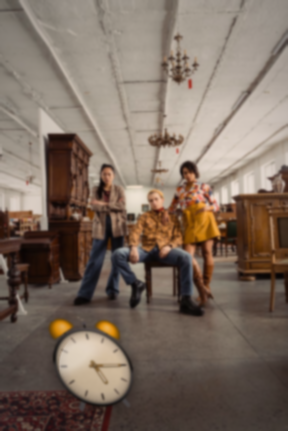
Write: {"hour": 5, "minute": 15}
